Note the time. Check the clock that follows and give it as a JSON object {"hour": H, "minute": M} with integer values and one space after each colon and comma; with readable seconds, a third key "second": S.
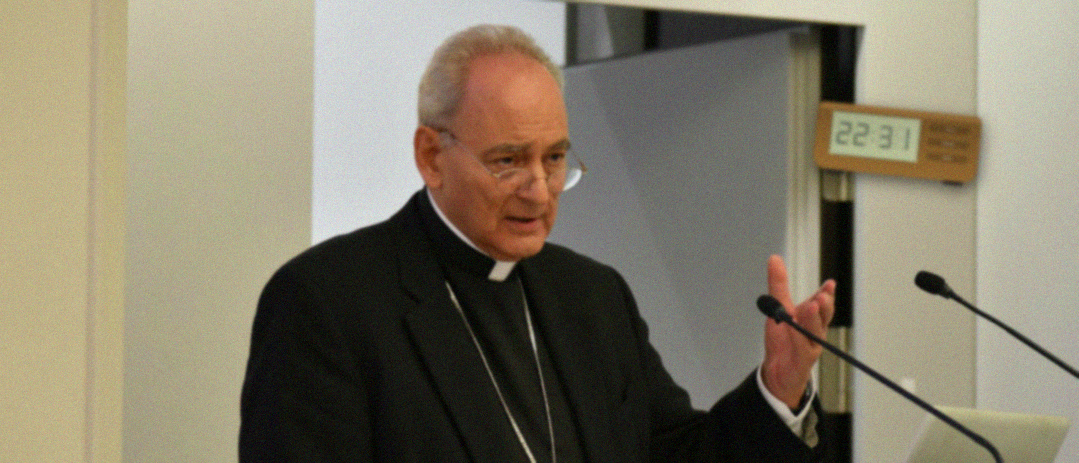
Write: {"hour": 22, "minute": 31}
